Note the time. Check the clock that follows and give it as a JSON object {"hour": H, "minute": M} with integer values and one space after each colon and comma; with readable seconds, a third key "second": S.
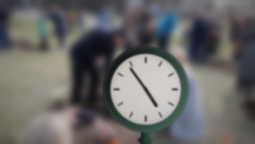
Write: {"hour": 4, "minute": 54}
